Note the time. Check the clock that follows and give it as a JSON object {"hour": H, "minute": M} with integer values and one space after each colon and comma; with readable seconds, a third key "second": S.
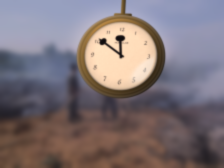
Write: {"hour": 11, "minute": 51}
